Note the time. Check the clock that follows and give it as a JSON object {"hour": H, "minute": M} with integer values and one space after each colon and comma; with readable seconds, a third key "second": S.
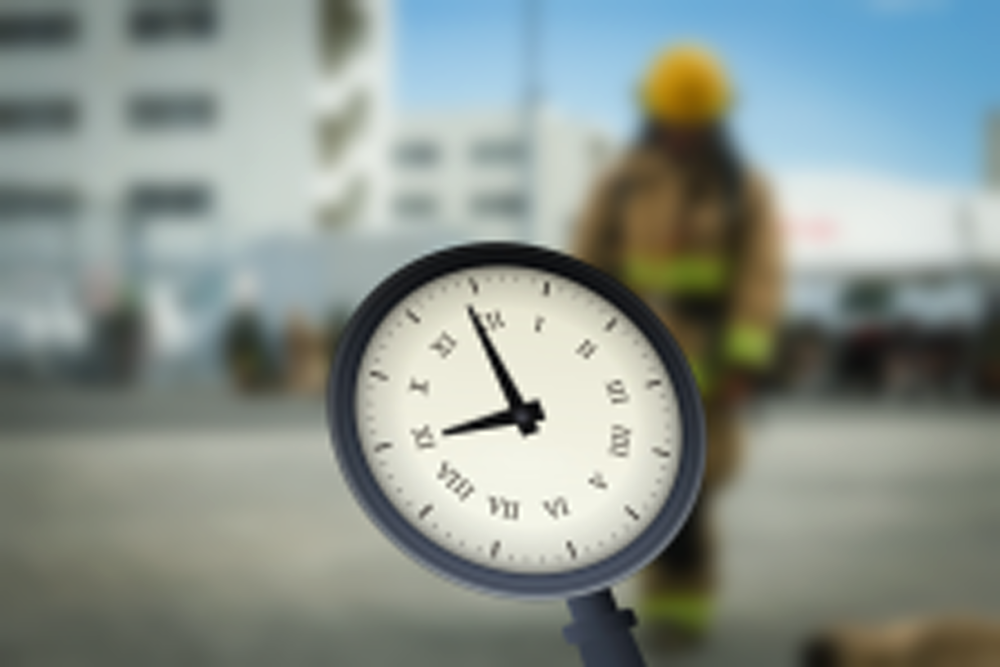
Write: {"hour": 8, "minute": 59}
